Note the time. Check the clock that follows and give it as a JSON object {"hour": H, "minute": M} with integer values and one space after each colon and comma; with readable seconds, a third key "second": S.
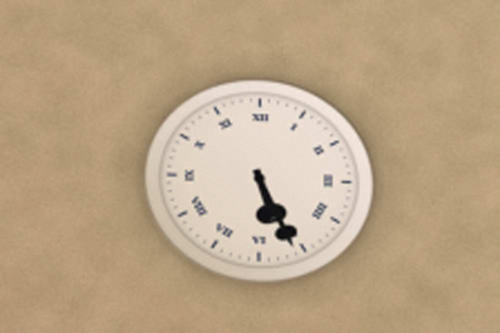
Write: {"hour": 5, "minute": 26}
